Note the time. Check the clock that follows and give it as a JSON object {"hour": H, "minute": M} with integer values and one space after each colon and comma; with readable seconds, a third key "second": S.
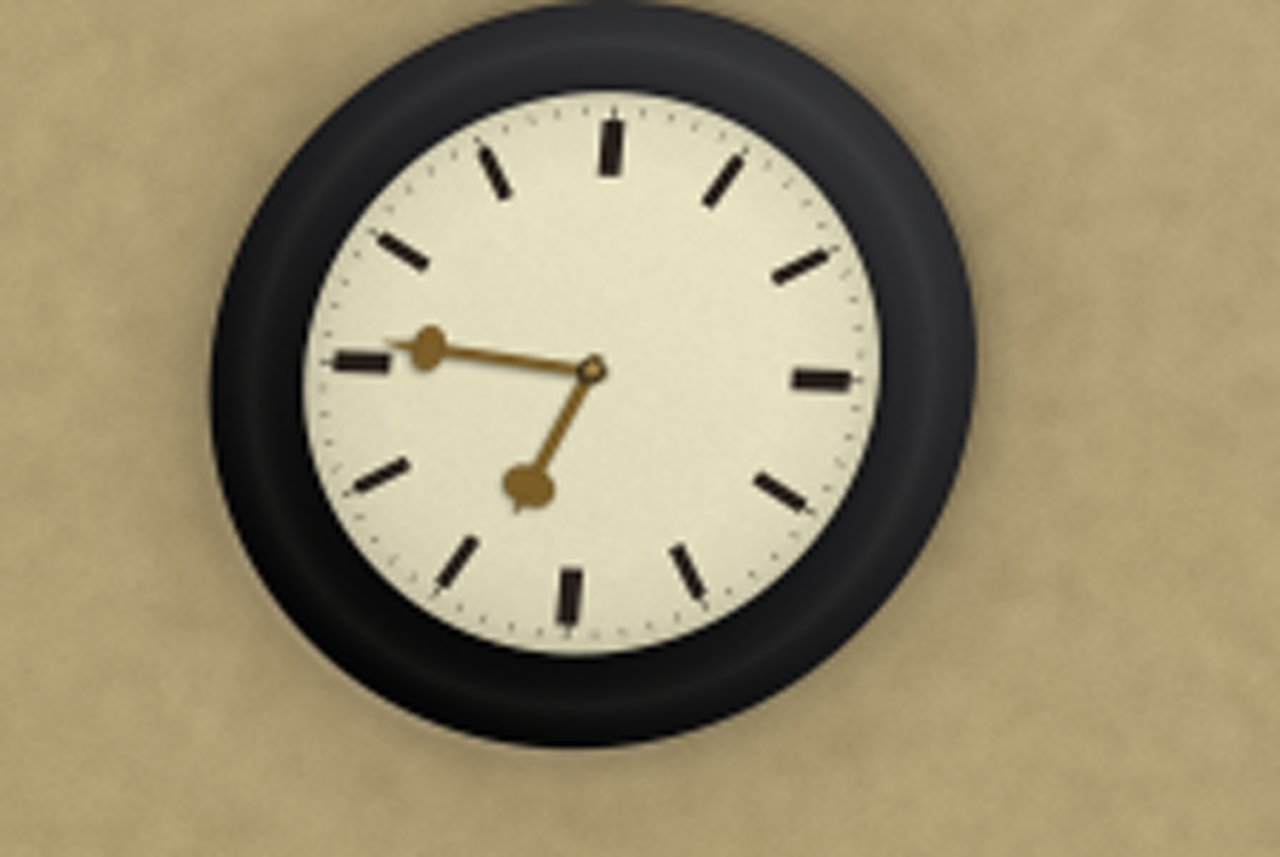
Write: {"hour": 6, "minute": 46}
